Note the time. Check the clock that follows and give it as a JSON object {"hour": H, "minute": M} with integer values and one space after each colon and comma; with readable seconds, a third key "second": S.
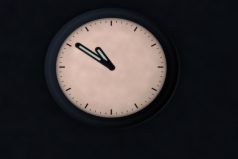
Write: {"hour": 10, "minute": 51}
